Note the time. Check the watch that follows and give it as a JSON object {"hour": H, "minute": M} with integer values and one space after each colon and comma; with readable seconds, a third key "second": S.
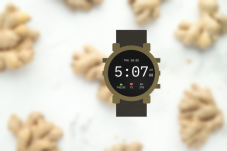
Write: {"hour": 5, "minute": 7}
